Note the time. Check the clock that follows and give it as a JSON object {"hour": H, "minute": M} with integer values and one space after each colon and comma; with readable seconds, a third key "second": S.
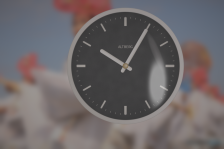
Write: {"hour": 10, "minute": 5}
